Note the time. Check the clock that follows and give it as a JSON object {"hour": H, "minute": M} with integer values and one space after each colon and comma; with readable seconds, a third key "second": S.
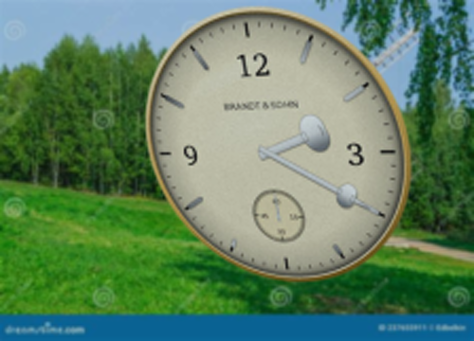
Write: {"hour": 2, "minute": 20}
